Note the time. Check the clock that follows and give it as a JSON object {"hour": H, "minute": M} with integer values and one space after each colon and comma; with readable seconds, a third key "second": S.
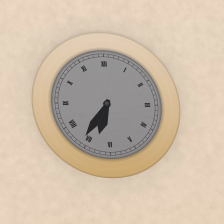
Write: {"hour": 6, "minute": 36}
